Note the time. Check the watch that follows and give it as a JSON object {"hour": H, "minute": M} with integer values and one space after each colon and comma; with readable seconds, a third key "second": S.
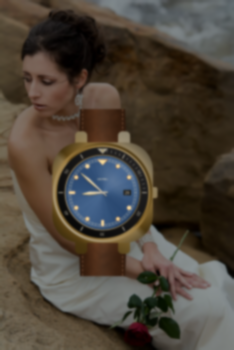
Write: {"hour": 8, "minute": 52}
